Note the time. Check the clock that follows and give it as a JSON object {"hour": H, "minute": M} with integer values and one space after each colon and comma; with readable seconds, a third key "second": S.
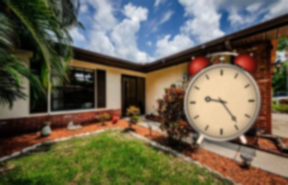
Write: {"hour": 9, "minute": 24}
